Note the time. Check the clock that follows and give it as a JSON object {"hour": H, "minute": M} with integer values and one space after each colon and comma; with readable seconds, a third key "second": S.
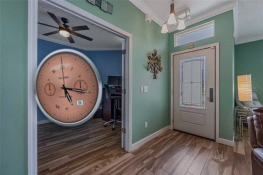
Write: {"hour": 5, "minute": 17}
